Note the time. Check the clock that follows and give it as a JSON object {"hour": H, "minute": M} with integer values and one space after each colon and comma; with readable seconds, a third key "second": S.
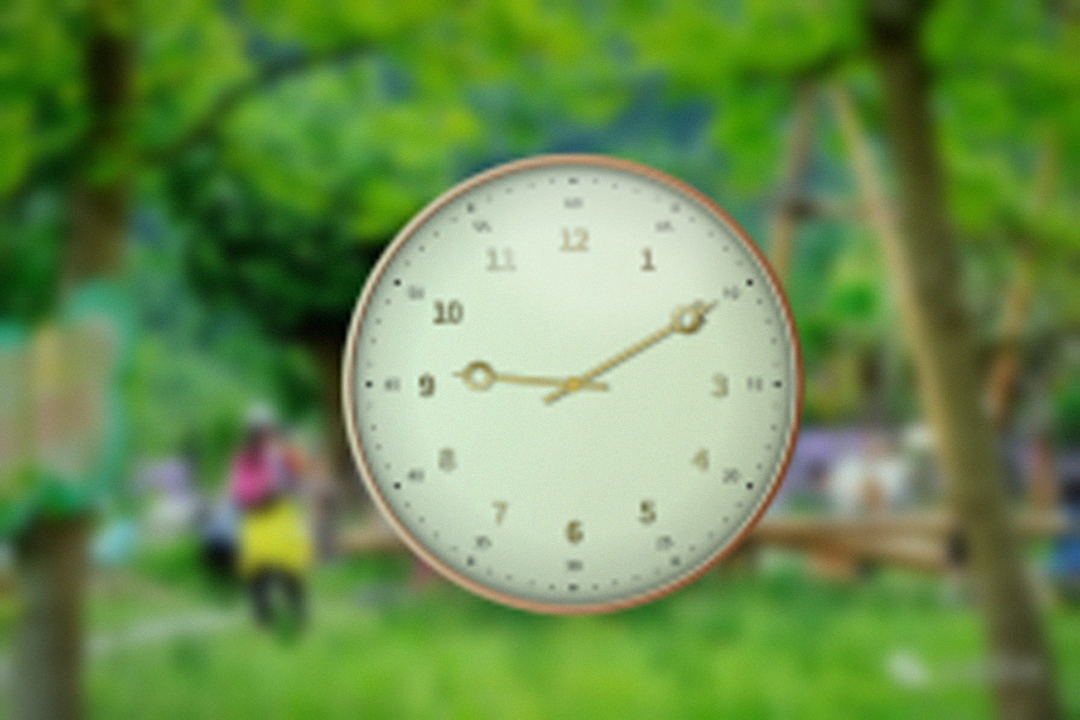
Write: {"hour": 9, "minute": 10}
